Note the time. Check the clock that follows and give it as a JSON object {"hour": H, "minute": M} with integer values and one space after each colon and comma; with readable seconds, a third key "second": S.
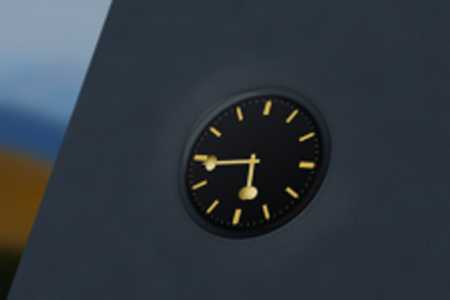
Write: {"hour": 5, "minute": 44}
